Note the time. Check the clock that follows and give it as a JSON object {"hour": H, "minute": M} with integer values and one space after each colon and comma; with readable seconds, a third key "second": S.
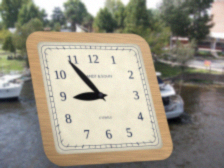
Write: {"hour": 8, "minute": 54}
